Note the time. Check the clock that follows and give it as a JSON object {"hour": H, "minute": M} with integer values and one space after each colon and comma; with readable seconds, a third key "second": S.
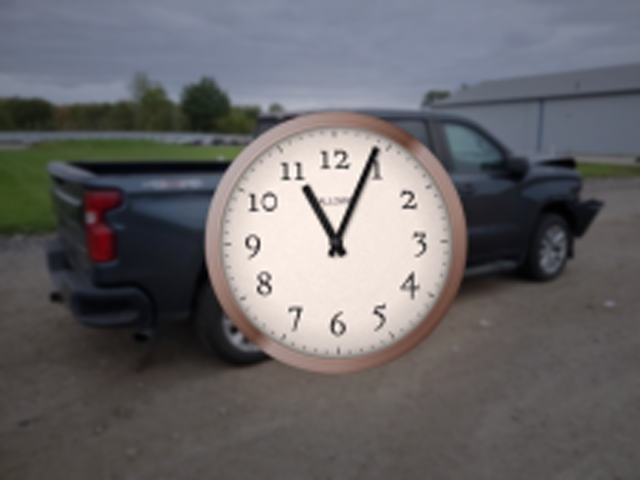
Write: {"hour": 11, "minute": 4}
